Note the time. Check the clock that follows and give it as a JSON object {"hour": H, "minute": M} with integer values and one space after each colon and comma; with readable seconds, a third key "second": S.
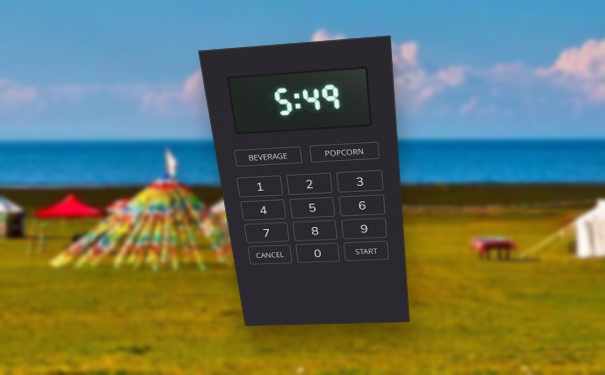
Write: {"hour": 5, "minute": 49}
